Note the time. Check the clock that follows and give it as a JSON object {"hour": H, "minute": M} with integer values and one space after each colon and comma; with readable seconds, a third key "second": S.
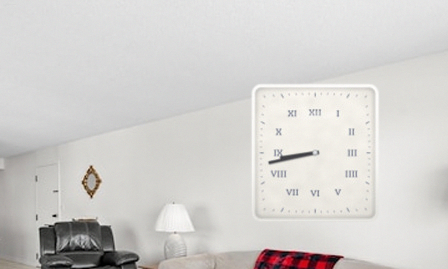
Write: {"hour": 8, "minute": 43}
